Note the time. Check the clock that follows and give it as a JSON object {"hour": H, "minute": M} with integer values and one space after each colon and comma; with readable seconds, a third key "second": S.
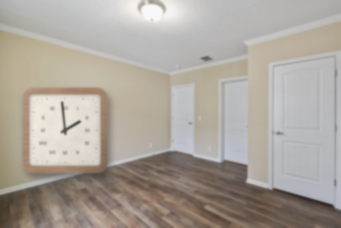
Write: {"hour": 1, "minute": 59}
